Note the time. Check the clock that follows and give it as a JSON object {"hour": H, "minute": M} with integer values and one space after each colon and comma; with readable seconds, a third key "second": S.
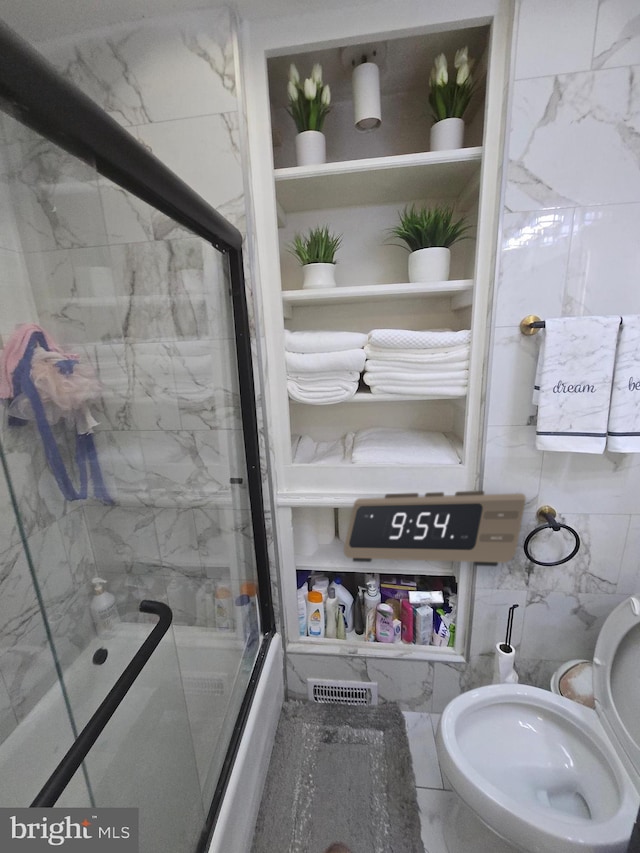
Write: {"hour": 9, "minute": 54}
